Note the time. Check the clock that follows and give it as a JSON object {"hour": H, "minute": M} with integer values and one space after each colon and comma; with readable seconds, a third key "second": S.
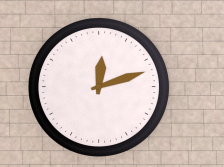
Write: {"hour": 12, "minute": 12}
